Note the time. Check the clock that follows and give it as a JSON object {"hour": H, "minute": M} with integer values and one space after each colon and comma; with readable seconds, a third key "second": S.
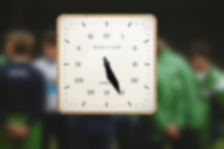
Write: {"hour": 5, "minute": 26}
